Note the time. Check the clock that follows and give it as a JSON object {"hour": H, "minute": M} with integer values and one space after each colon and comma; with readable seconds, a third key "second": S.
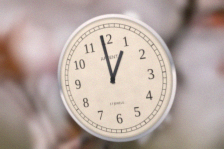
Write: {"hour": 12, "minute": 59}
